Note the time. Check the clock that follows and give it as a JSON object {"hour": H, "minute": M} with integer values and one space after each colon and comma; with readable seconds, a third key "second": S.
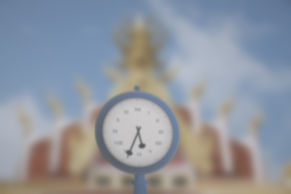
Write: {"hour": 5, "minute": 34}
